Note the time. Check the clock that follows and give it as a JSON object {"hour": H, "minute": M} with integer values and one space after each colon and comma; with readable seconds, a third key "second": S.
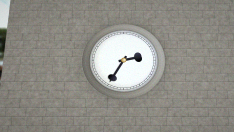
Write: {"hour": 2, "minute": 35}
